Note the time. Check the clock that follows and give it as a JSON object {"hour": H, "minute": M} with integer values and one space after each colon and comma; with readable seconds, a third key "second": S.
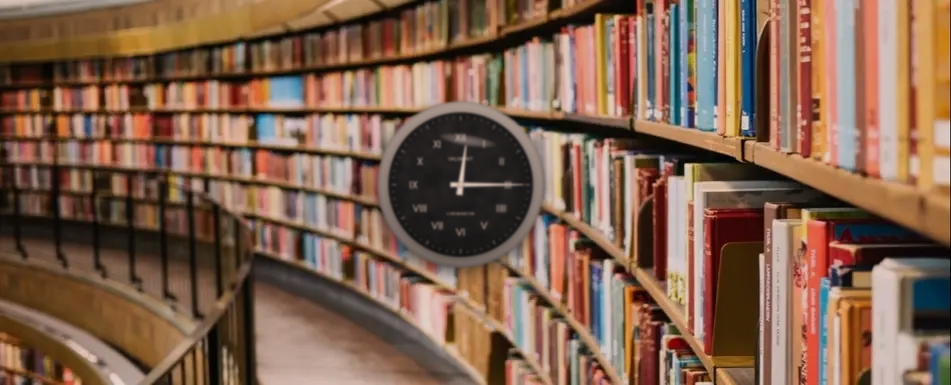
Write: {"hour": 12, "minute": 15}
